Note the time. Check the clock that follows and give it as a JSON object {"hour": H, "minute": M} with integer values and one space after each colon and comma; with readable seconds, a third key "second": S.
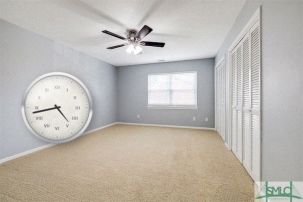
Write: {"hour": 4, "minute": 43}
